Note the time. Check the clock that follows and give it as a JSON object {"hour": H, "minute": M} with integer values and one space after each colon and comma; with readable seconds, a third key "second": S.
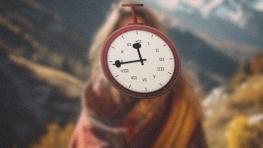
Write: {"hour": 11, "minute": 44}
